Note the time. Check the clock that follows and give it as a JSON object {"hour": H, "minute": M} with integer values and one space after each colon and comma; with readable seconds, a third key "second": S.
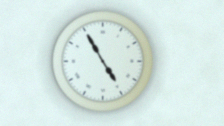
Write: {"hour": 4, "minute": 55}
